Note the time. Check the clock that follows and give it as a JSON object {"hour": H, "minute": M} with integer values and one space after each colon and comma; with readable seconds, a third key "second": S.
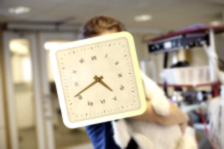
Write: {"hour": 4, "minute": 41}
